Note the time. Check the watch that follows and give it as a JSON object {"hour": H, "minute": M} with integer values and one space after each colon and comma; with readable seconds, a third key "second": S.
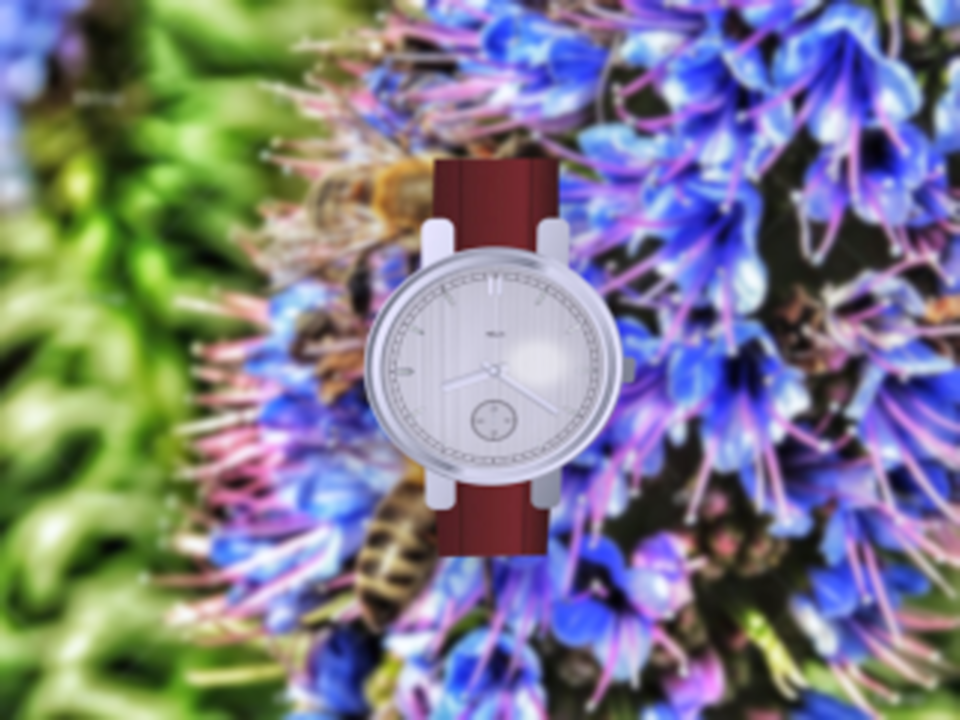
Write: {"hour": 8, "minute": 21}
